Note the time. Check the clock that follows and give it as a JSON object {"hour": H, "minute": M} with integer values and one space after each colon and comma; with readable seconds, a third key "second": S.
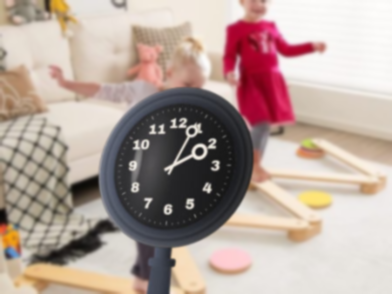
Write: {"hour": 2, "minute": 4}
